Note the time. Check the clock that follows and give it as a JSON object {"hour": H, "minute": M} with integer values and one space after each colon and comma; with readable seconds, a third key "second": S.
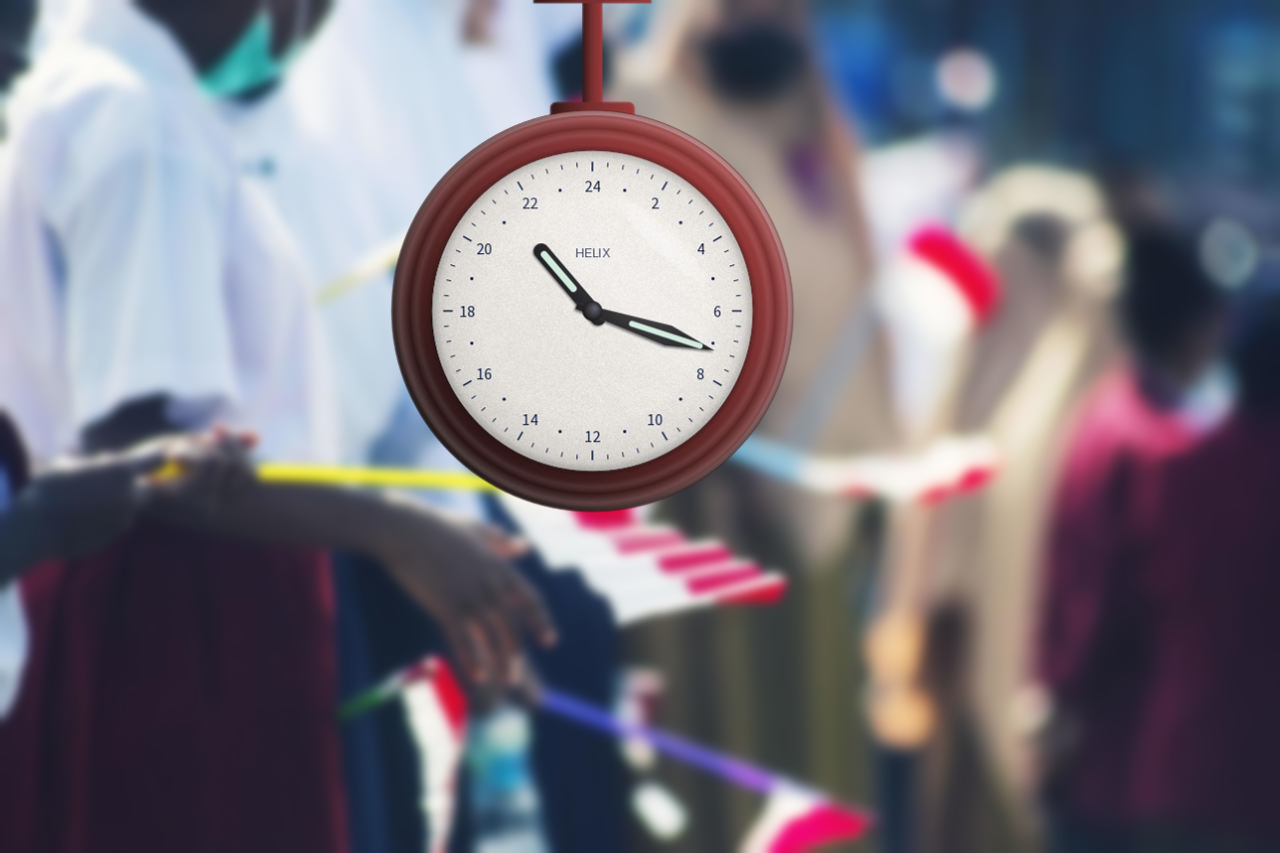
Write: {"hour": 21, "minute": 18}
